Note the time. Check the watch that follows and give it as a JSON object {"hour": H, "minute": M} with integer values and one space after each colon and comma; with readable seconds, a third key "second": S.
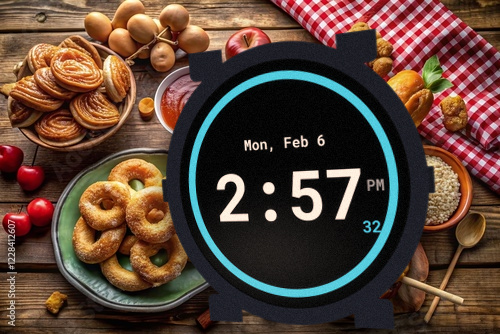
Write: {"hour": 2, "minute": 57, "second": 32}
